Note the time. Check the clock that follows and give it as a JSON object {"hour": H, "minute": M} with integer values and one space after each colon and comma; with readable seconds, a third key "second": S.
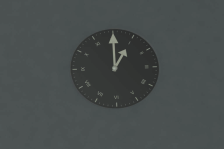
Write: {"hour": 1, "minute": 0}
